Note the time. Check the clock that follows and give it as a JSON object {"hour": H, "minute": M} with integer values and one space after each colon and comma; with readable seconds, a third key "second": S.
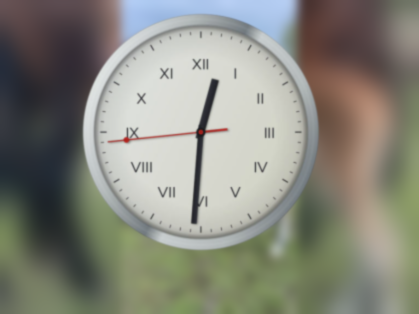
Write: {"hour": 12, "minute": 30, "second": 44}
